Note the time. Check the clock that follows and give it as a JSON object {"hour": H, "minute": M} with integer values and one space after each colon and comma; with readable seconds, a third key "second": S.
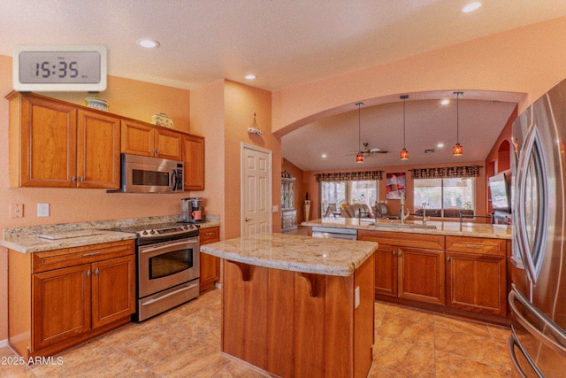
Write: {"hour": 15, "minute": 35}
